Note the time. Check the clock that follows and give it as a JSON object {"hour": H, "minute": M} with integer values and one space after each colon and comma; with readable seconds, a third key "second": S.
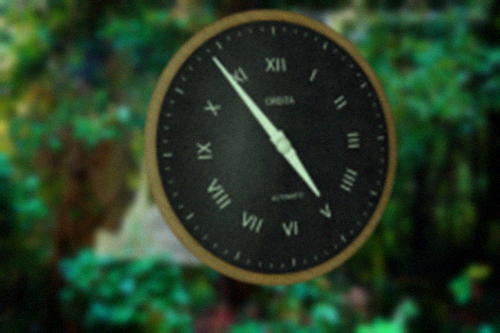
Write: {"hour": 4, "minute": 54}
